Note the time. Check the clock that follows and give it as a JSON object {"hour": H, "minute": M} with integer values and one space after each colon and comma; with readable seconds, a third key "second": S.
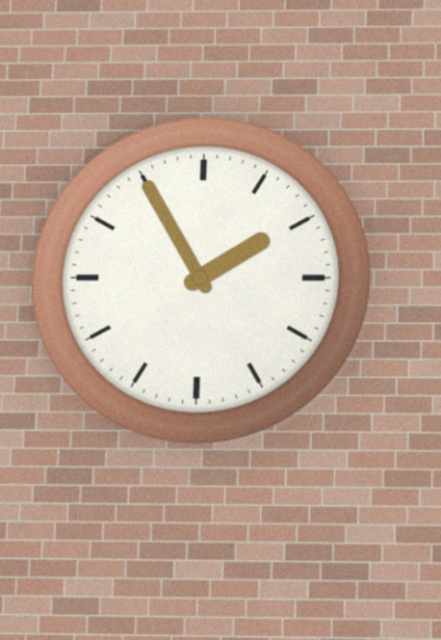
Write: {"hour": 1, "minute": 55}
